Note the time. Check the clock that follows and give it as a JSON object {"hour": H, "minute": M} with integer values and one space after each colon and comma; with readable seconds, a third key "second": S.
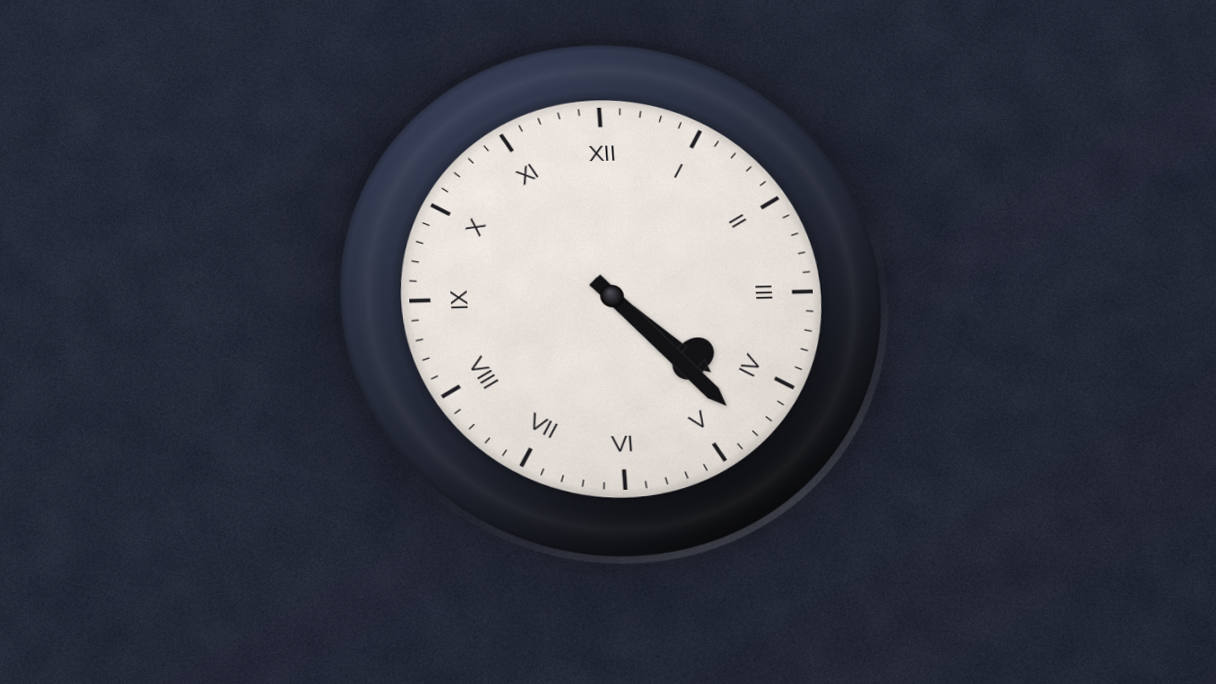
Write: {"hour": 4, "minute": 23}
